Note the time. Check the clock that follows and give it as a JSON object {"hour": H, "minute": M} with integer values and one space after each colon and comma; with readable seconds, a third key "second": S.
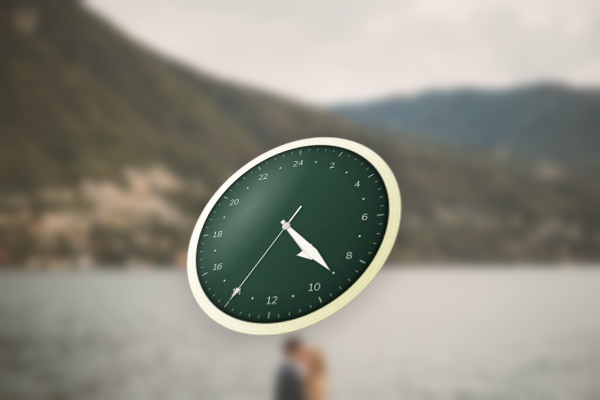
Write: {"hour": 9, "minute": 22, "second": 35}
